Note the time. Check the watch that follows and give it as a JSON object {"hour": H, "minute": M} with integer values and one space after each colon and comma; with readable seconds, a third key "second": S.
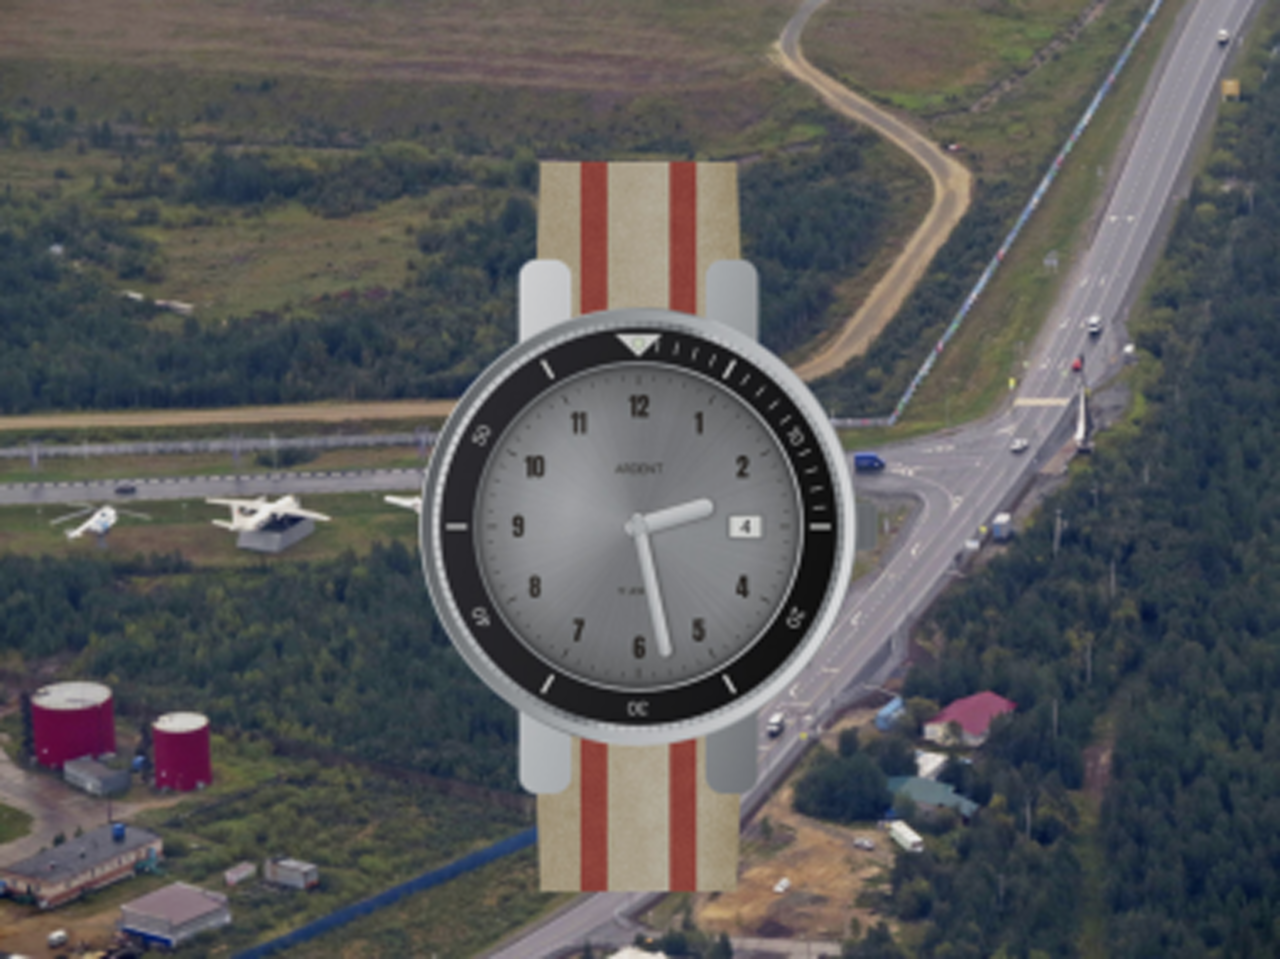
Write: {"hour": 2, "minute": 28}
